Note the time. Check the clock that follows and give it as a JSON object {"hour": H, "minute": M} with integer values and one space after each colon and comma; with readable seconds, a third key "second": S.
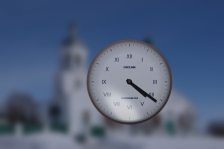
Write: {"hour": 4, "minute": 21}
